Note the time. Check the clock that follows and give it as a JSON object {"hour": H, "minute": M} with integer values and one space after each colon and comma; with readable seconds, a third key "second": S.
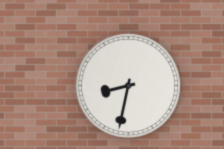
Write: {"hour": 8, "minute": 32}
